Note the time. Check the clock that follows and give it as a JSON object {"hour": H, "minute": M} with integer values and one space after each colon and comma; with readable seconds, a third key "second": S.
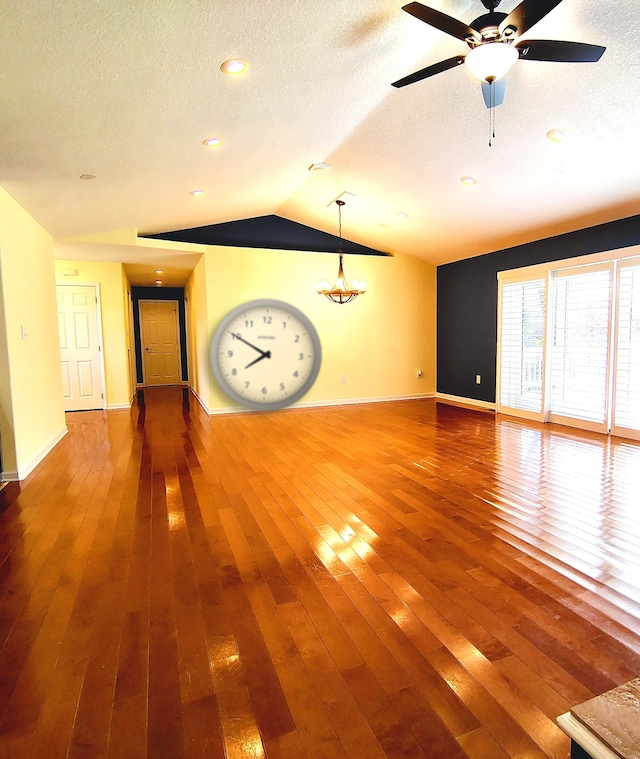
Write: {"hour": 7, "minute": 50}
